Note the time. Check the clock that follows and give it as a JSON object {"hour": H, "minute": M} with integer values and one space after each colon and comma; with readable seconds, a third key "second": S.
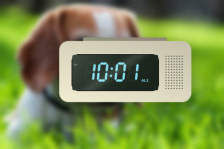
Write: {"hour": 10, "minute": 1}
